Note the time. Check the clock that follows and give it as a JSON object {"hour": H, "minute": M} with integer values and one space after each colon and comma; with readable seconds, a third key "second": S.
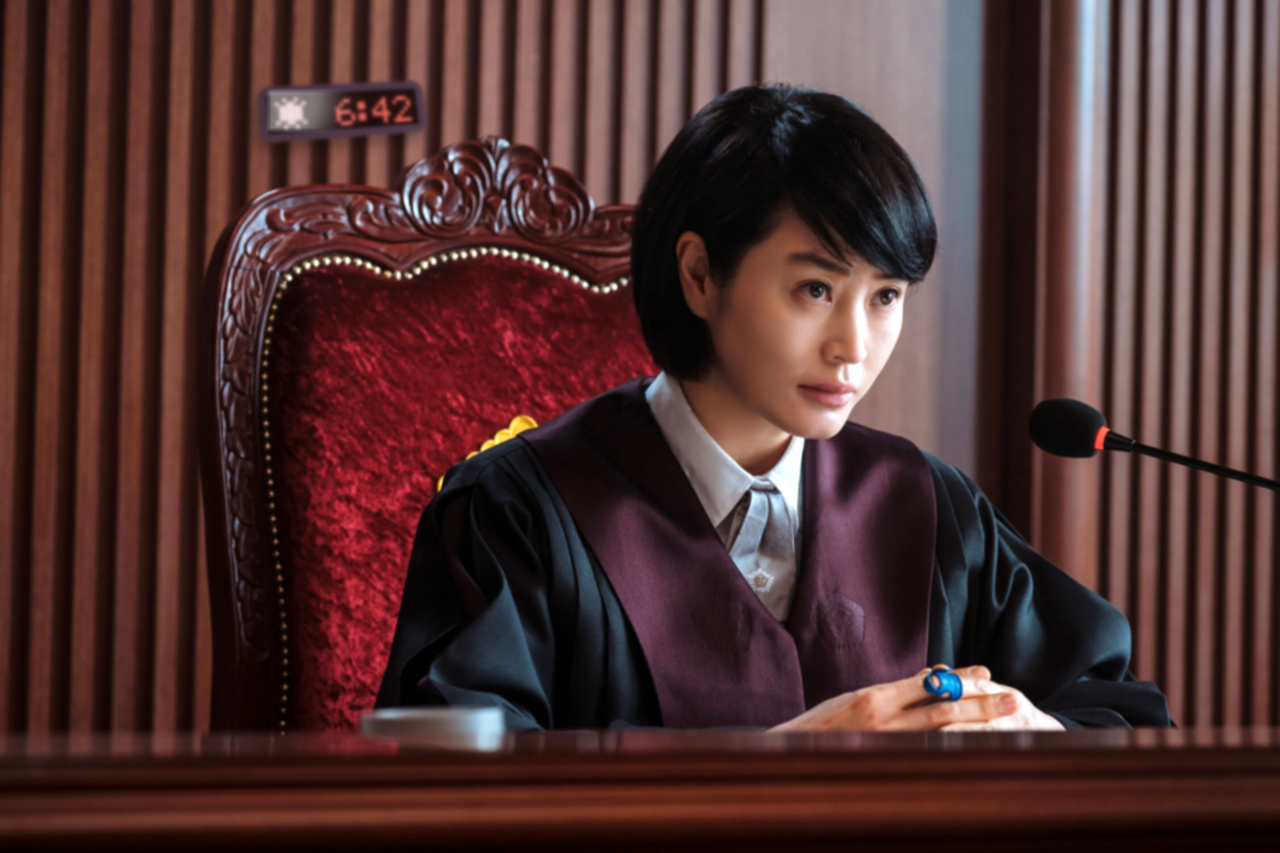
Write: {"hour": 6, "minute": 42}
